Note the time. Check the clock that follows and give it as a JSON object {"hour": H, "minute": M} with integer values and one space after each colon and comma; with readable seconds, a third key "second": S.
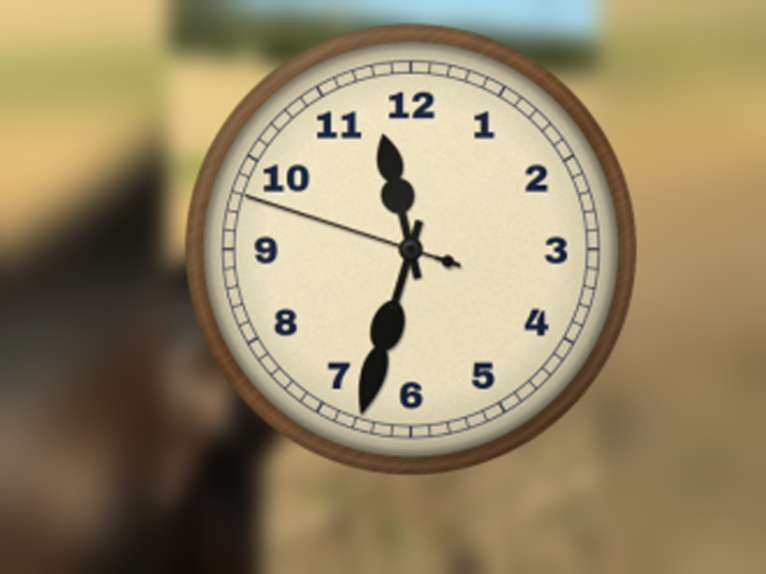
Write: {"hour": 11, "minute": 32, "second": 48}
